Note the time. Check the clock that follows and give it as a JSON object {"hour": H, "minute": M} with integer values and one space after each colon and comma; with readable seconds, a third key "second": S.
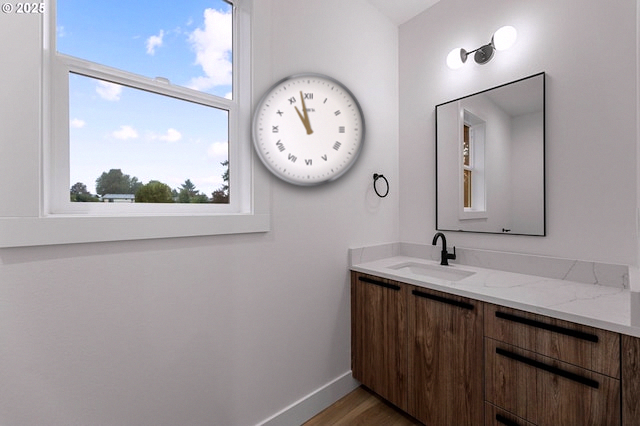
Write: {"hour": 10, "minute": 58}
